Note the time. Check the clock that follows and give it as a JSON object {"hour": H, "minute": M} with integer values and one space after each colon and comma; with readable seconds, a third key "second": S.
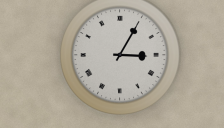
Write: {"hour": 3, "minute": 5}
